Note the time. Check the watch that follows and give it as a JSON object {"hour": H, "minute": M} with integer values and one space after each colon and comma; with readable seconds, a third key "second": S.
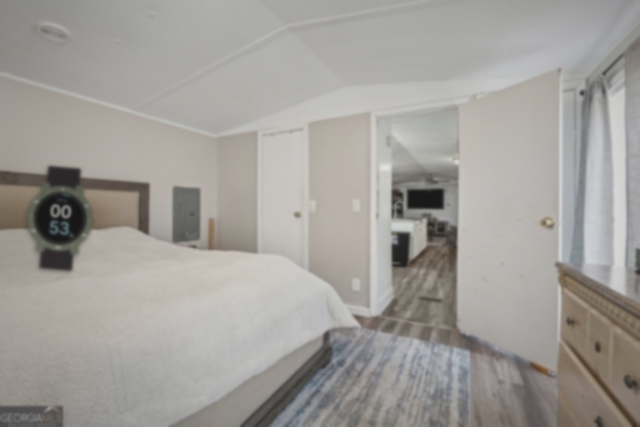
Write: {"hour": 0, "minute": 53}
